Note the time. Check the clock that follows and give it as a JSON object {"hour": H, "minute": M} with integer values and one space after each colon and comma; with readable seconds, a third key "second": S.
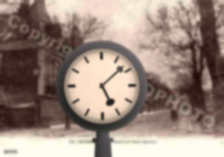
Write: {"hour": 5, "minute": 8}
